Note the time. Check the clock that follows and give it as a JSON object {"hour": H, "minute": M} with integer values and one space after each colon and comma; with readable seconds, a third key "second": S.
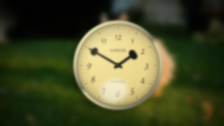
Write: {"hour": 1, "minute": 50}
